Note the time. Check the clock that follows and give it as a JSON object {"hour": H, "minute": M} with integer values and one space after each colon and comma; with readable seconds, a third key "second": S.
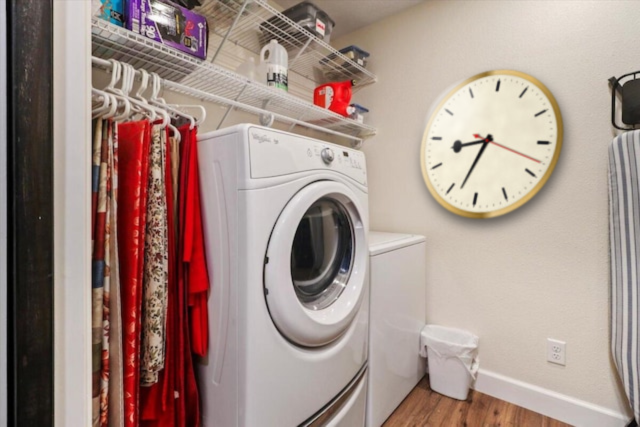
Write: {"hour": 8, "minute": 33, "second": 18}
